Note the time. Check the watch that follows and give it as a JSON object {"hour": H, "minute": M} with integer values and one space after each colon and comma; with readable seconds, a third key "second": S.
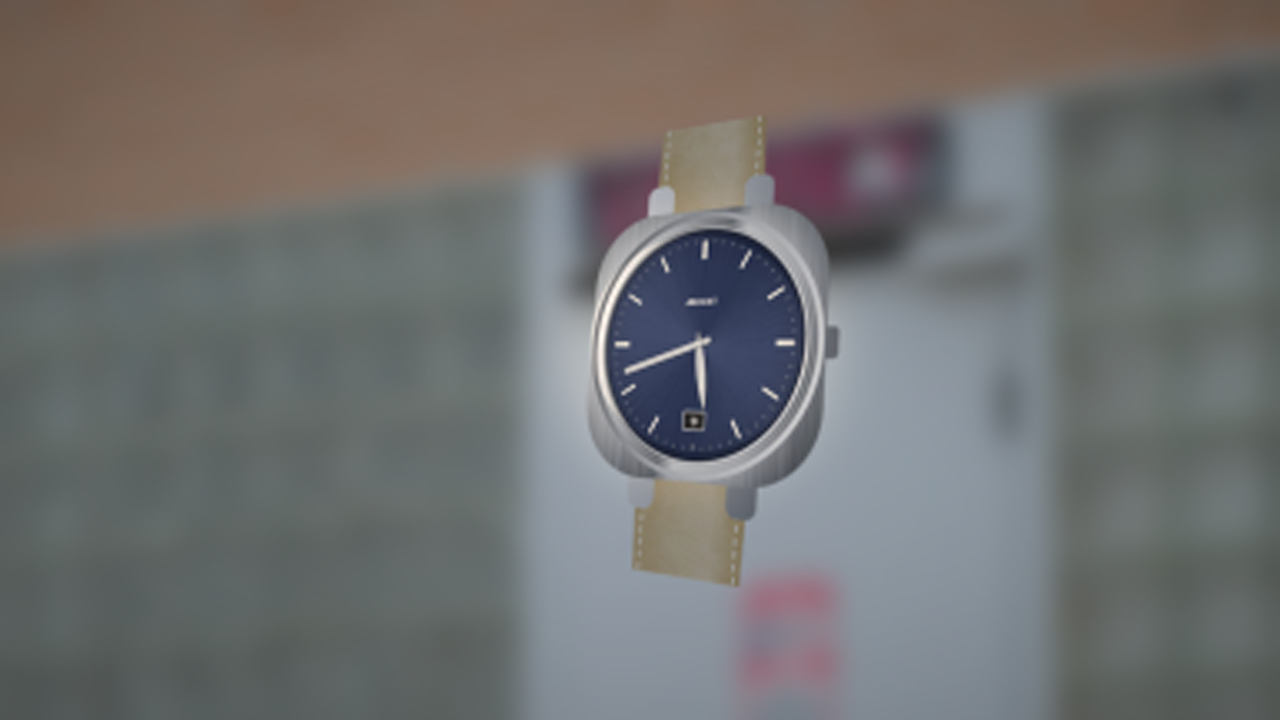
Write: {"hour": 5, "minute": 42}
